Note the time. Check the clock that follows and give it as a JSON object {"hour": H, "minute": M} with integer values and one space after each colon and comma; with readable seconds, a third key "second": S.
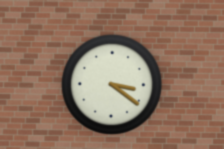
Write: {"hour": 3, "minute": 21}
